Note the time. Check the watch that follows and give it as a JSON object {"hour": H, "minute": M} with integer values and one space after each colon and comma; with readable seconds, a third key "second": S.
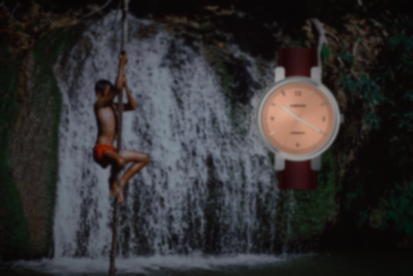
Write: {"hour": 10, "minute": 20}
